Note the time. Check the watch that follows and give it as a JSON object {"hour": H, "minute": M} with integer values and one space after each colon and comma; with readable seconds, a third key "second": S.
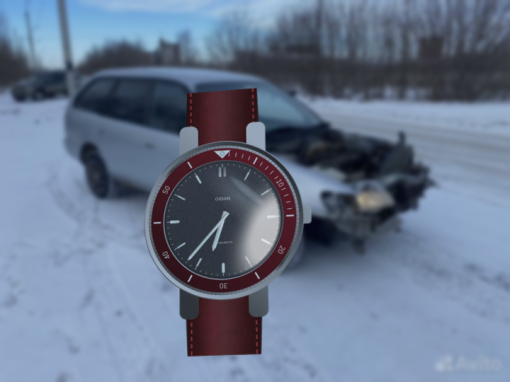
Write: {"hour": 6, "minute": 37}
